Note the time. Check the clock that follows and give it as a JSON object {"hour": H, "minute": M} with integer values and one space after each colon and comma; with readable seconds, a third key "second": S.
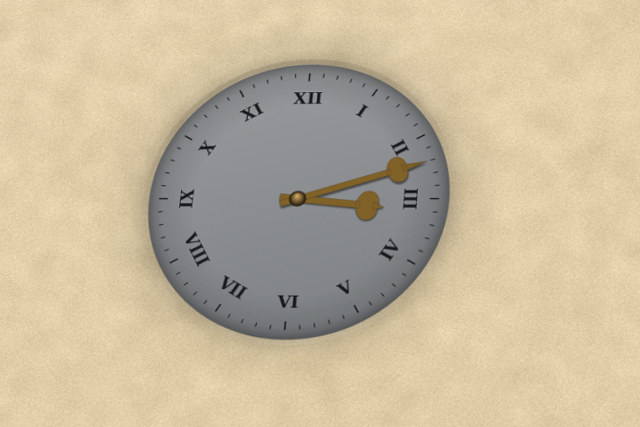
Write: {"hour": 3, "minute": 12}
